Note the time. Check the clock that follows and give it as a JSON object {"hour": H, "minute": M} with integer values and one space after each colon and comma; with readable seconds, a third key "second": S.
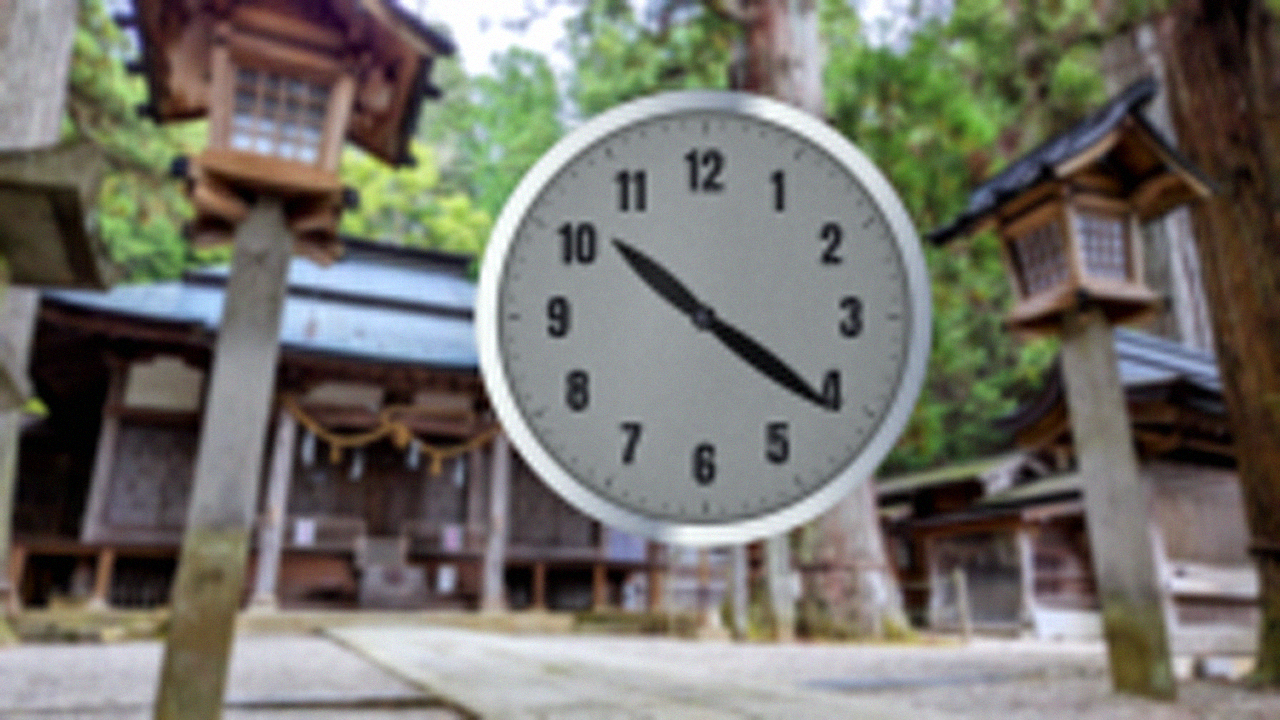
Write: {"hour": 10, "minute": 21}
